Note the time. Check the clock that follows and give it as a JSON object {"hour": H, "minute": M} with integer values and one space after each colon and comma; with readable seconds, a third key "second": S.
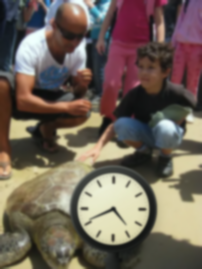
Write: {"hour": 4, "minute": 41}
